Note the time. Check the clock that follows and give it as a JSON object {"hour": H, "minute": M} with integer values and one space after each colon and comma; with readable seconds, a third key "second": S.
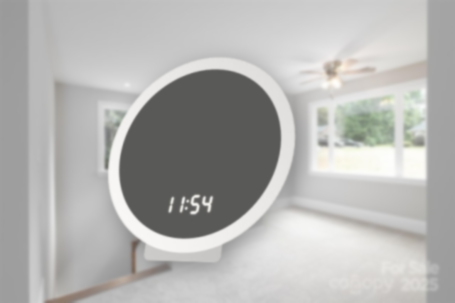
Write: {"hour": 11, "minute": 54}
